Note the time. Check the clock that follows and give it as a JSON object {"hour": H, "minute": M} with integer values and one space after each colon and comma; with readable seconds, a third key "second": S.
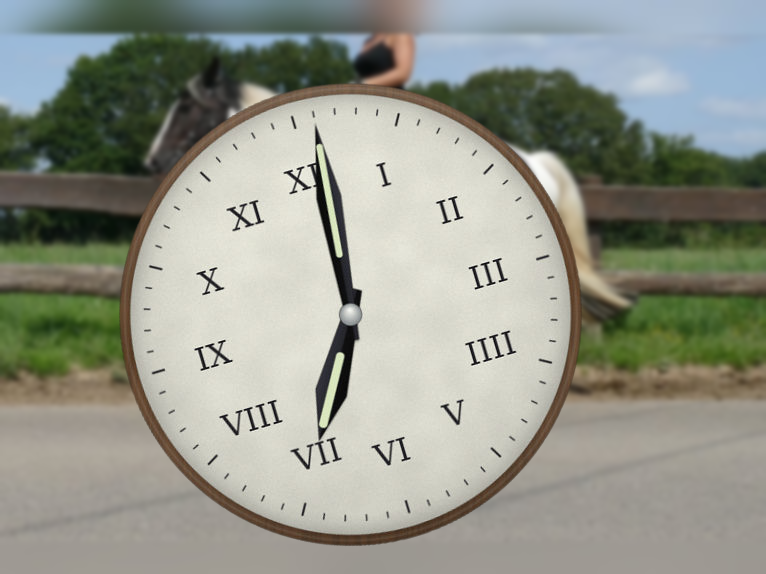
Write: {"hour": 7, "minute": 1}
